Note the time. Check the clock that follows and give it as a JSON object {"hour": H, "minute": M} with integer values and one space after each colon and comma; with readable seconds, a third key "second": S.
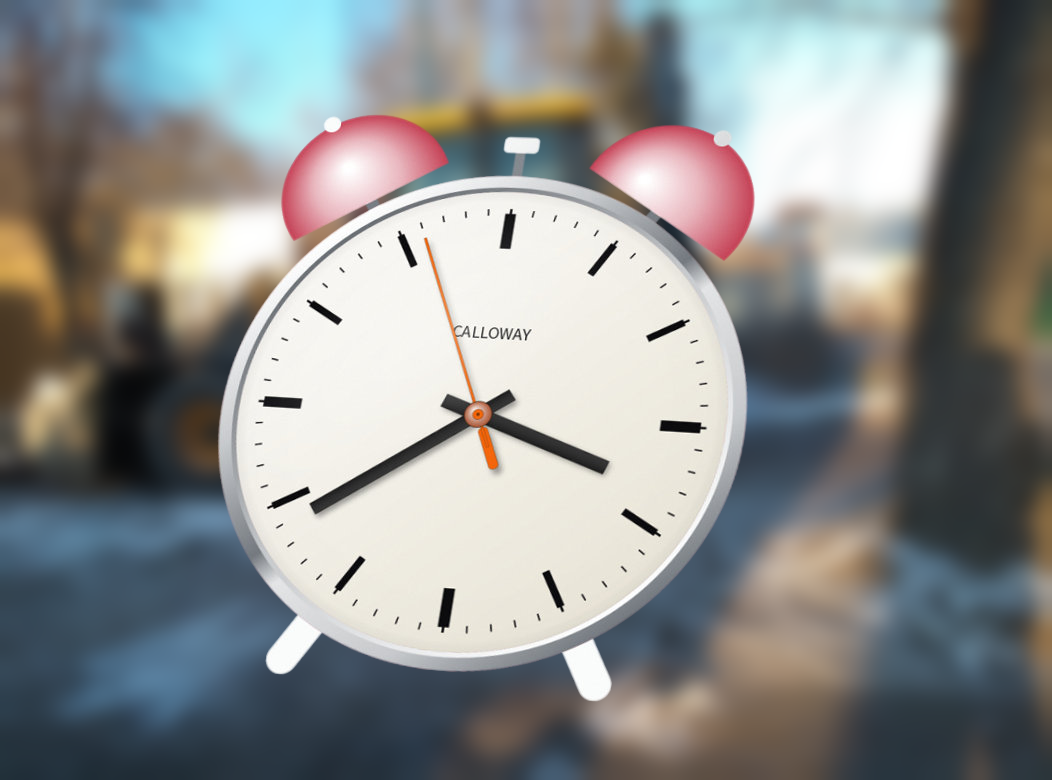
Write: {"hour": 3, "minute": 38, "second": 56}
